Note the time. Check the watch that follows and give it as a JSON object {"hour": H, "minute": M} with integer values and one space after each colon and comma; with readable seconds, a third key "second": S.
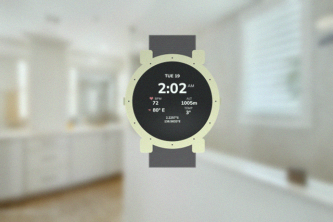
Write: {"hour": 2, "minute": 2}
